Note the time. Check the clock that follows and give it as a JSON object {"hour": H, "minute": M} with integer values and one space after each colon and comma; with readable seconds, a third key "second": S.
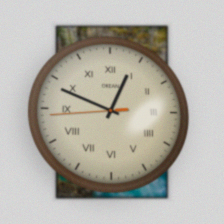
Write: {"hour": 12, "minute": 48, "second": 44}
